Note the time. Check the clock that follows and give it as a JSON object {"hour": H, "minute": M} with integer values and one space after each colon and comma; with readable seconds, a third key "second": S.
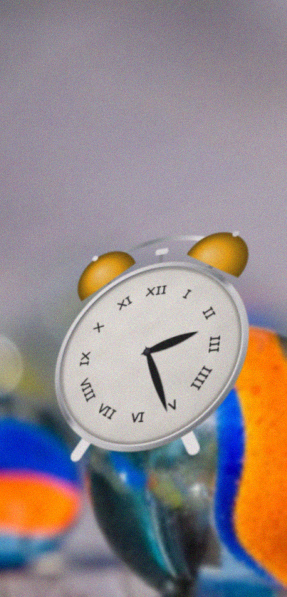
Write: {"hour": 2, "minute": 26}
